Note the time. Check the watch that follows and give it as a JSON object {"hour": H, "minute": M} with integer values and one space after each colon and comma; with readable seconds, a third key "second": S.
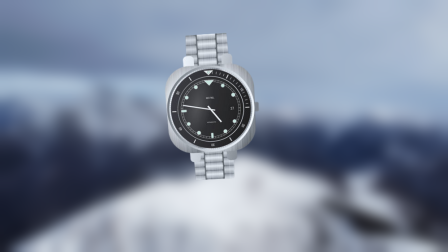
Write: {"hour": 4, "minute": 47}
